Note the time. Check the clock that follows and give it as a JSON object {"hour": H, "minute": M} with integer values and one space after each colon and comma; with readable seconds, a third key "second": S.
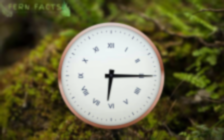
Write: {"hour": 6, "minute": 15}
